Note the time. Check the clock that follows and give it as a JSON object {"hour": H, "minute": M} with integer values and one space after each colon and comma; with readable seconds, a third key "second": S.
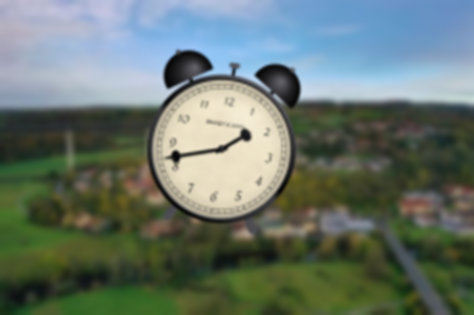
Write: {"hour": 1, "minute": 42}
